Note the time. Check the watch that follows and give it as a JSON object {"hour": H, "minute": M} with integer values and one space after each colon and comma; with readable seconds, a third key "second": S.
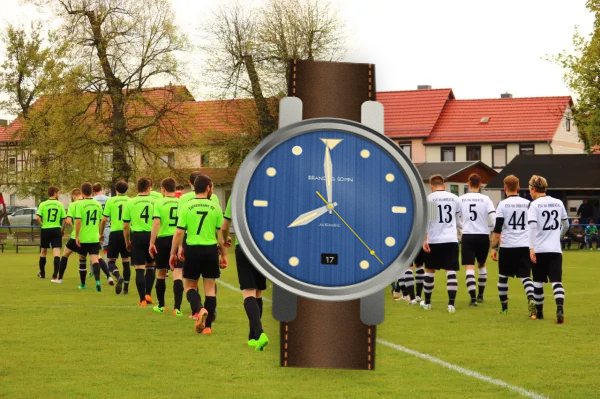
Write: {"hour": 7, "minute": 59, "second": 23}
